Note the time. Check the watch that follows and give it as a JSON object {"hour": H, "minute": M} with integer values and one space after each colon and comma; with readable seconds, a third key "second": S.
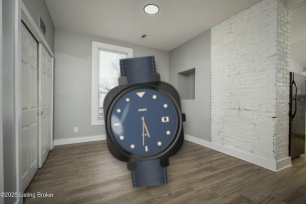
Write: {"hour": 5, "minute": 31}
